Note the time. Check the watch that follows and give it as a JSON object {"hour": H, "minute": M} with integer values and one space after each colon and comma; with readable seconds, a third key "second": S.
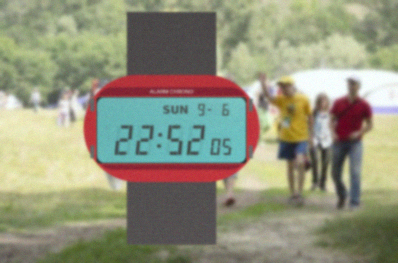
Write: {"hour": 22, "minute": 52, "second": 5}
